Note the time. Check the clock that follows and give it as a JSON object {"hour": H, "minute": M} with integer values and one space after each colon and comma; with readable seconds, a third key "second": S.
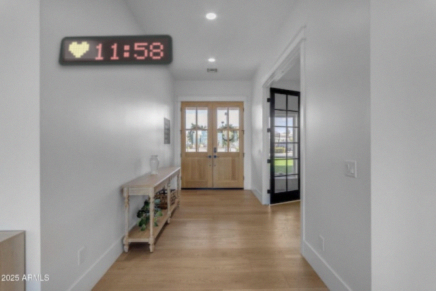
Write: {"hour": 11, "minute": 58}
